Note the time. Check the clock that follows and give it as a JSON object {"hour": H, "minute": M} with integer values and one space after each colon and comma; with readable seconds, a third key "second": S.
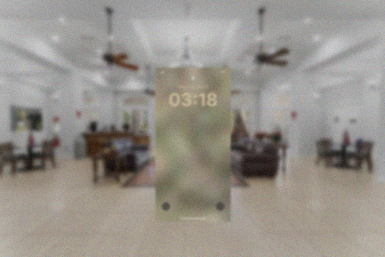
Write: {"hour": 3, "minute": 18}
